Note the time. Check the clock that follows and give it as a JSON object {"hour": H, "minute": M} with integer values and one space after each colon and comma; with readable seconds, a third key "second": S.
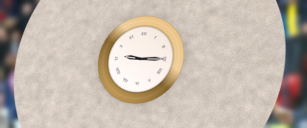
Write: {"hour": 9, "minute": 15}
